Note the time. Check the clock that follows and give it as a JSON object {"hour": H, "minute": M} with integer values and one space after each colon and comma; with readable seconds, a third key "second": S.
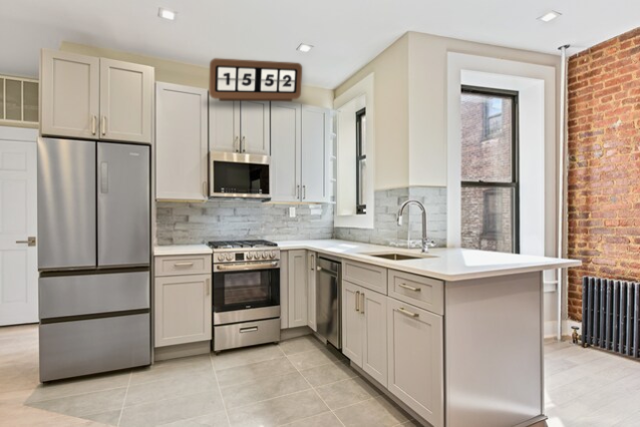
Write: {"hour": 15, "minute": 52}
